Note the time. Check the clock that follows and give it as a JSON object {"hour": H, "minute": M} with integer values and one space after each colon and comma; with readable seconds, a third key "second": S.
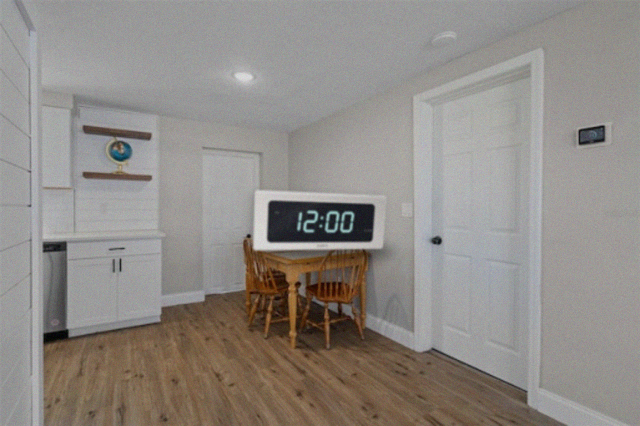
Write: {"hour": 12, "minute": 0}
